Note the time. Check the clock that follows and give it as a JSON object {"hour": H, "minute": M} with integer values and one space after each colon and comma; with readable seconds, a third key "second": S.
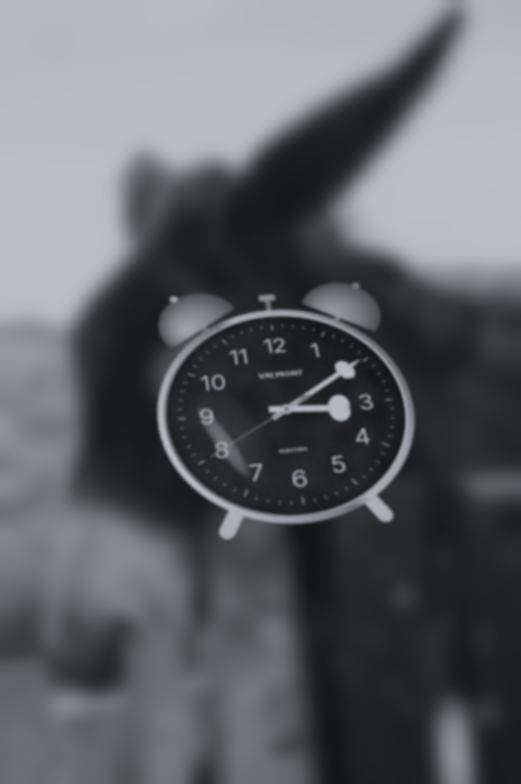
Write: {"hour": 3, "minute": 9, "second": 40}
